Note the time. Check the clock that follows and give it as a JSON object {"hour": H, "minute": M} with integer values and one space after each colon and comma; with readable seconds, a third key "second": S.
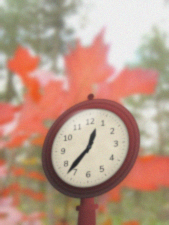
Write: {"hour": 12, "minute": 37}
